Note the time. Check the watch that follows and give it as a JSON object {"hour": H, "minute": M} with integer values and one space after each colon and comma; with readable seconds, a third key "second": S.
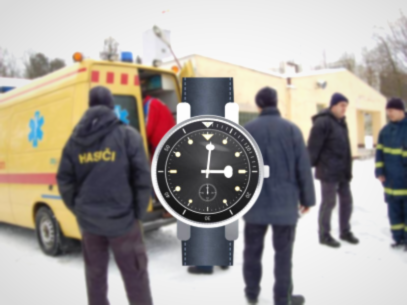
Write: {"hour": 3, "minute": 1}
